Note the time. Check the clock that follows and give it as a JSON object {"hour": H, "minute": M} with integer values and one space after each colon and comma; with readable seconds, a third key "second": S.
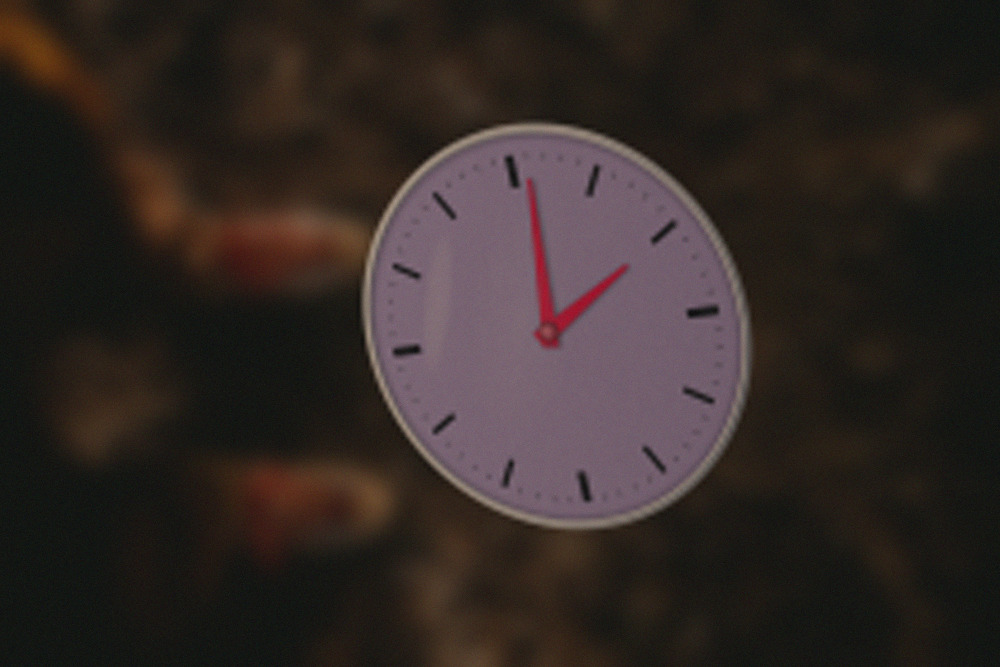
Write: {"hour": 2, "minute": 1}
